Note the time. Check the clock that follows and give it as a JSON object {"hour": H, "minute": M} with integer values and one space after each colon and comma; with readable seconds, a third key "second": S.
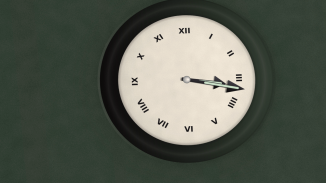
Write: {"hour": 3, "minute": 17}
